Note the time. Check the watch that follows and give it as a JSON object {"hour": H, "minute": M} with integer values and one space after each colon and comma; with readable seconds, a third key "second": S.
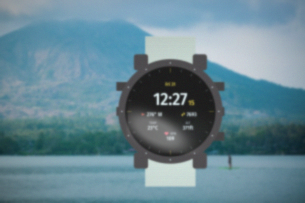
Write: {"hour": 12, "minute": 27}
